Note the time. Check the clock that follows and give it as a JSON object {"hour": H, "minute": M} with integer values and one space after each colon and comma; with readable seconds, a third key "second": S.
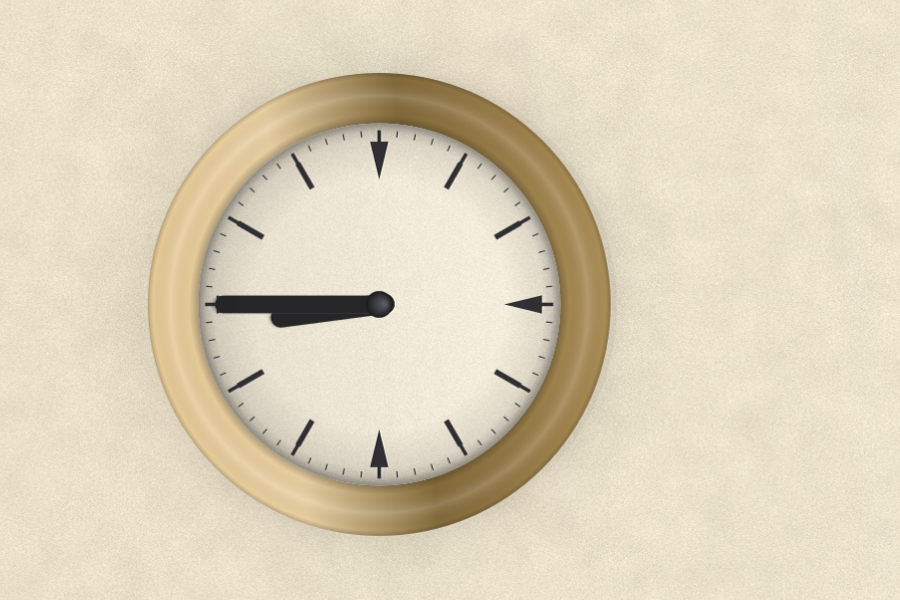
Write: {"hour": 8, "minute": 45}
